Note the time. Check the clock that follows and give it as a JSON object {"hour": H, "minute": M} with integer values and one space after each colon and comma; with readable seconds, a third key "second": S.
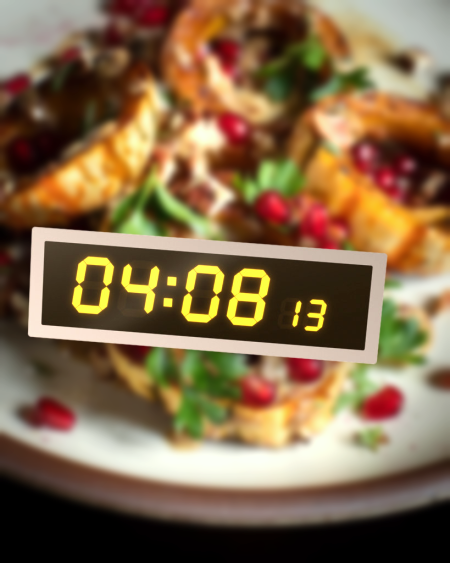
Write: {"hour": 4, "minute": 8, "second": 13}
